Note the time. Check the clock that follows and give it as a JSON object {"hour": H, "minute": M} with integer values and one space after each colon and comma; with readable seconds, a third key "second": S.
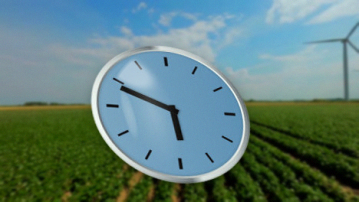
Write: {"hour": 5, "minute": 49}
